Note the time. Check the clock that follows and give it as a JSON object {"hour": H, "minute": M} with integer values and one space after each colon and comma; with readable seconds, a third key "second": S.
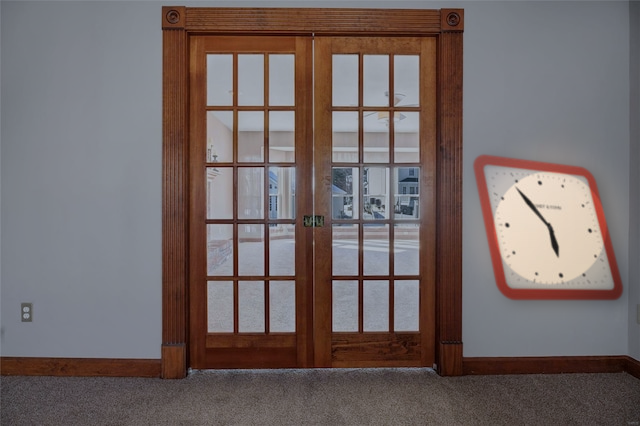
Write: {"hour": 5, "minute": 54}
